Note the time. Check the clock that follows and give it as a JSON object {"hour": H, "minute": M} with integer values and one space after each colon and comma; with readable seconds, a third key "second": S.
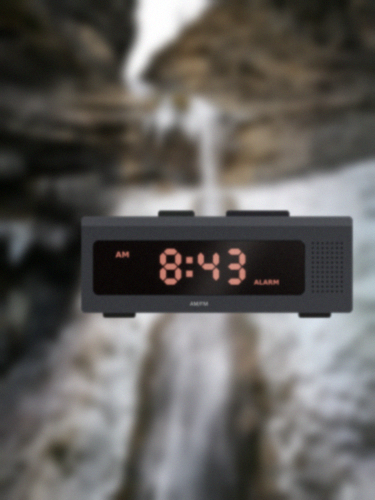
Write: {"hour": 8, "minute": 43}
